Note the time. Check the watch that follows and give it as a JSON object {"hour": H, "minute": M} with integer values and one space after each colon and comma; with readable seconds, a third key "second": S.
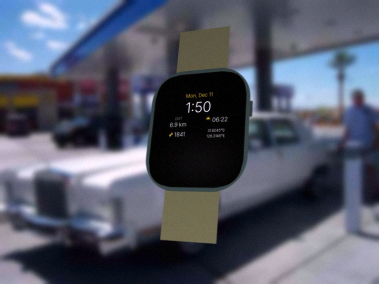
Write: {"hour": 1, "minute": 50}
